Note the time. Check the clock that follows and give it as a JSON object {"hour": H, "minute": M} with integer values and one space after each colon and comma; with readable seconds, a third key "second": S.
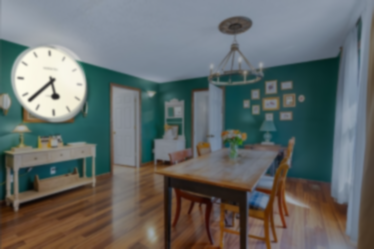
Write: {"hour": 5, "minute": 38}
